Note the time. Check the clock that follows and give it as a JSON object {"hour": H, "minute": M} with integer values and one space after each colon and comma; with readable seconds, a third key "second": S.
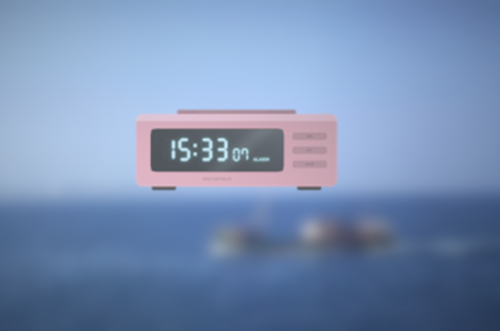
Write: {"hour": 15, "minute": 33, "second": 7}
